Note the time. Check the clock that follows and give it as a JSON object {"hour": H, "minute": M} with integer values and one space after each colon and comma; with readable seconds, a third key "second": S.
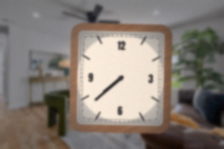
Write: {"hour": 7, "minute": 38}
